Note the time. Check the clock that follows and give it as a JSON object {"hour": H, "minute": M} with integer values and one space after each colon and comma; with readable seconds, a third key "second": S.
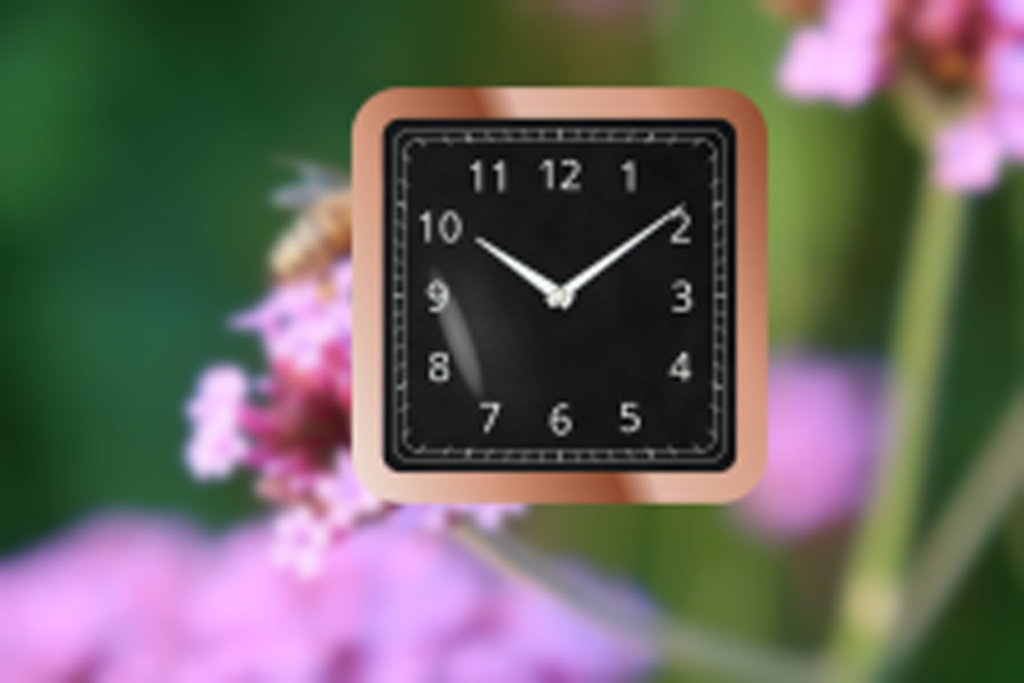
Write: {"hour": 10, "minute": 9}
